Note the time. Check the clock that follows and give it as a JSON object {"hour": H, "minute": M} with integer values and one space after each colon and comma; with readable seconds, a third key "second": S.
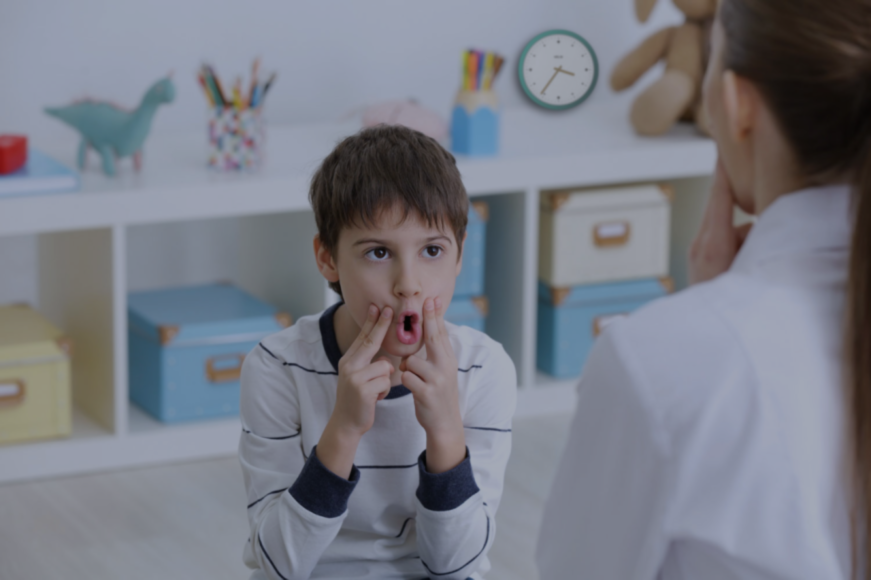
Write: {"hour": 3, "minute": 36}
